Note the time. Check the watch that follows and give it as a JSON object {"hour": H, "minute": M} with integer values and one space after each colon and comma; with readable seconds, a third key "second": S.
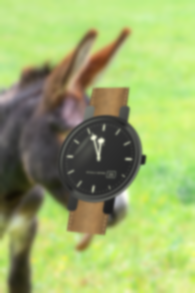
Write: {"hour": 11, "minute": 56}
